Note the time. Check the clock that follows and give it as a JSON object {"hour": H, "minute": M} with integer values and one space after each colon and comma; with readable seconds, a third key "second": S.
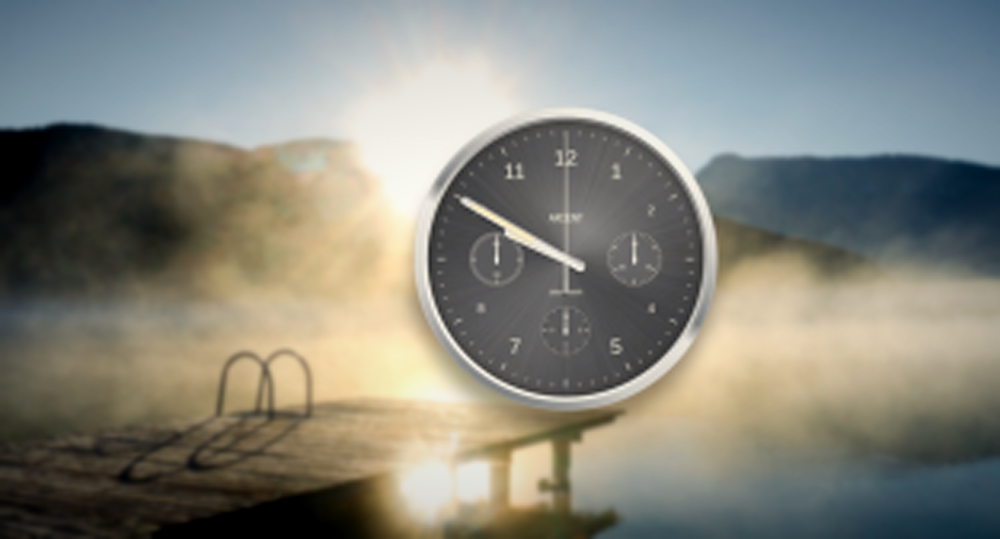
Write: {"hour": 9, "minute": 50}
